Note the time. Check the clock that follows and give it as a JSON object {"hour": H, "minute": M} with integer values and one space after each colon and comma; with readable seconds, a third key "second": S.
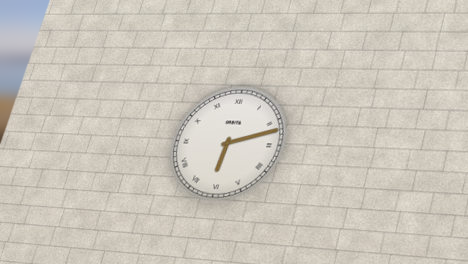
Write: {"hour": 6, "minute": 12}
